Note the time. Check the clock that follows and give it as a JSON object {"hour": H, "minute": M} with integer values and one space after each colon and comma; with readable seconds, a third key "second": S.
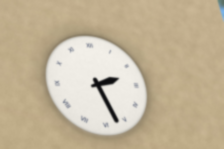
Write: {"hour": 2, "minute": 27}
